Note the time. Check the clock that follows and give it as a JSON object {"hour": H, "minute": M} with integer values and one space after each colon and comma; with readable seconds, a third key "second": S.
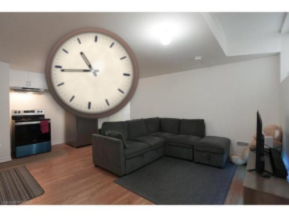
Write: {"hour": 10, "minute": 44}
